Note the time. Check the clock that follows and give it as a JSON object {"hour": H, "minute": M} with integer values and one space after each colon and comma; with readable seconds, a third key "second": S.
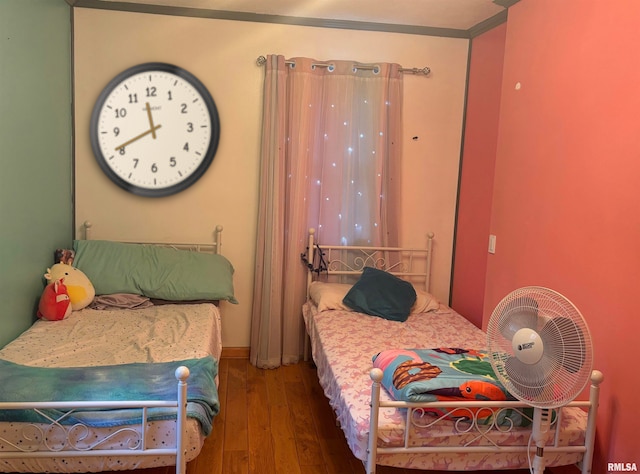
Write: {"hour": 11, "minute": 41}
